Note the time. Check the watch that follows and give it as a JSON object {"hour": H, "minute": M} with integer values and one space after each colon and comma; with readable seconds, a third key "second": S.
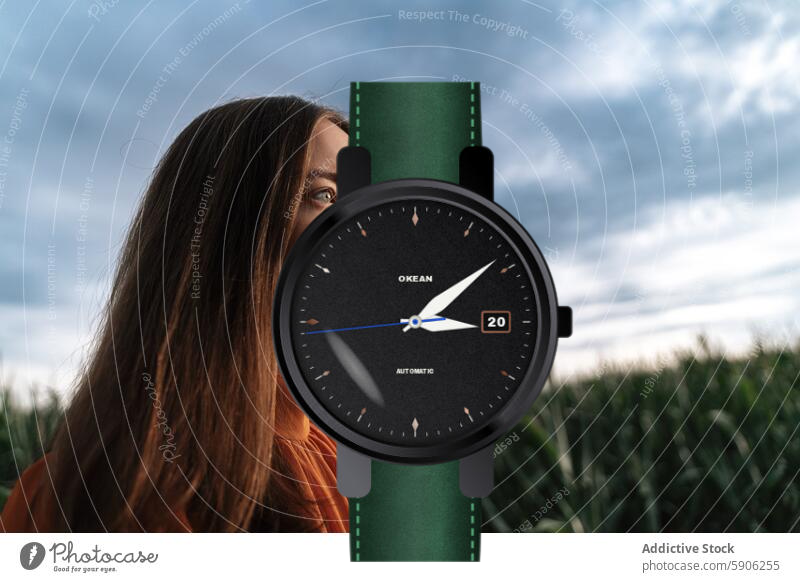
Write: {"hour": 3, "minute": 8, "second": 44}
